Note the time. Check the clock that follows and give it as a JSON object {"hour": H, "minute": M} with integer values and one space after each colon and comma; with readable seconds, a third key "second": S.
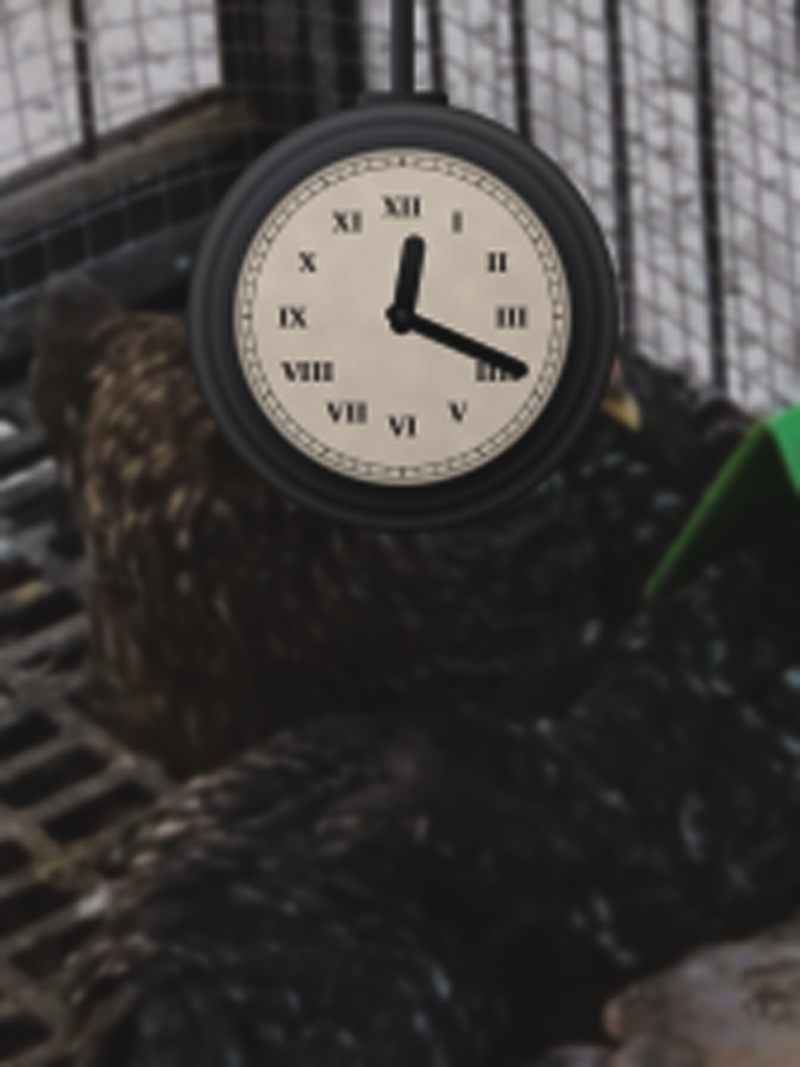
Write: {"hour": 12, "minute": 19}
